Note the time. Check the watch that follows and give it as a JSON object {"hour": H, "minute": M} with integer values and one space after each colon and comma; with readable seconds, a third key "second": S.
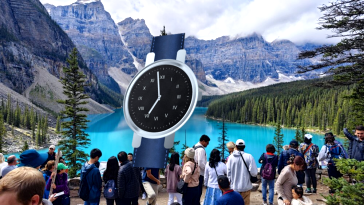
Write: {"hour": 6, "minute": 58}
